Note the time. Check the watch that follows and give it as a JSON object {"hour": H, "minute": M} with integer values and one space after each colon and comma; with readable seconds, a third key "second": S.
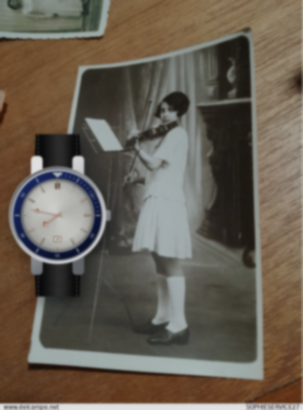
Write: {"hour": 7, "minute": 47}
